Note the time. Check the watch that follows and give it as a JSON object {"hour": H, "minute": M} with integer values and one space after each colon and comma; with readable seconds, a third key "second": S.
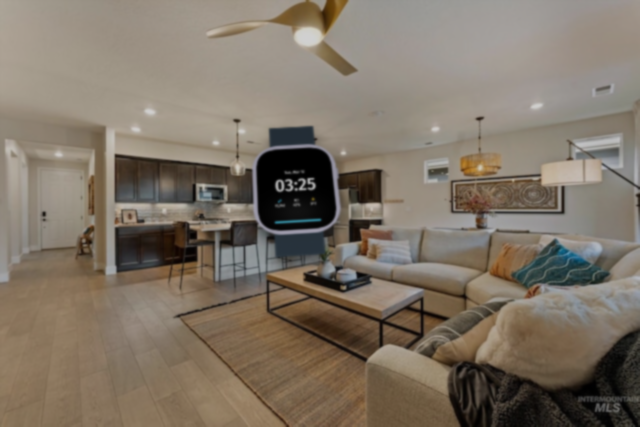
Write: {"hour": 3, "minute": 25}
